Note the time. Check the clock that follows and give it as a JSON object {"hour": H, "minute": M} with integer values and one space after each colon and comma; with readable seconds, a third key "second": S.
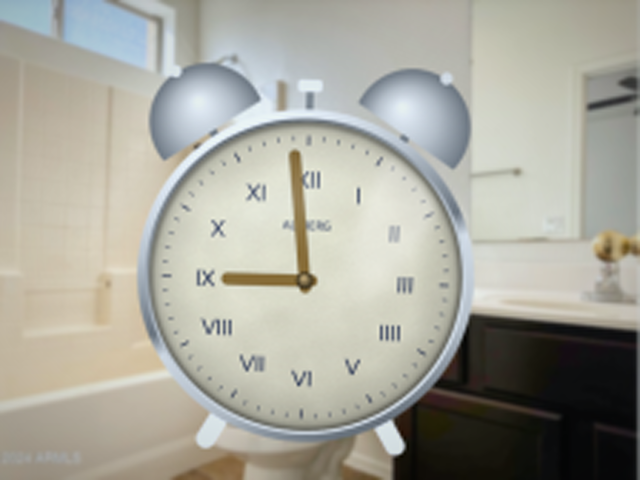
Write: {"hour": 8, "minute": 59}
